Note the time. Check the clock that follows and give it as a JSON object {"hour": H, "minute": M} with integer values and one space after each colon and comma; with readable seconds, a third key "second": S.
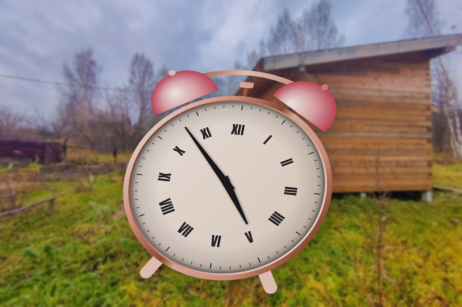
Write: {"hour": 4, "minute": 53}
